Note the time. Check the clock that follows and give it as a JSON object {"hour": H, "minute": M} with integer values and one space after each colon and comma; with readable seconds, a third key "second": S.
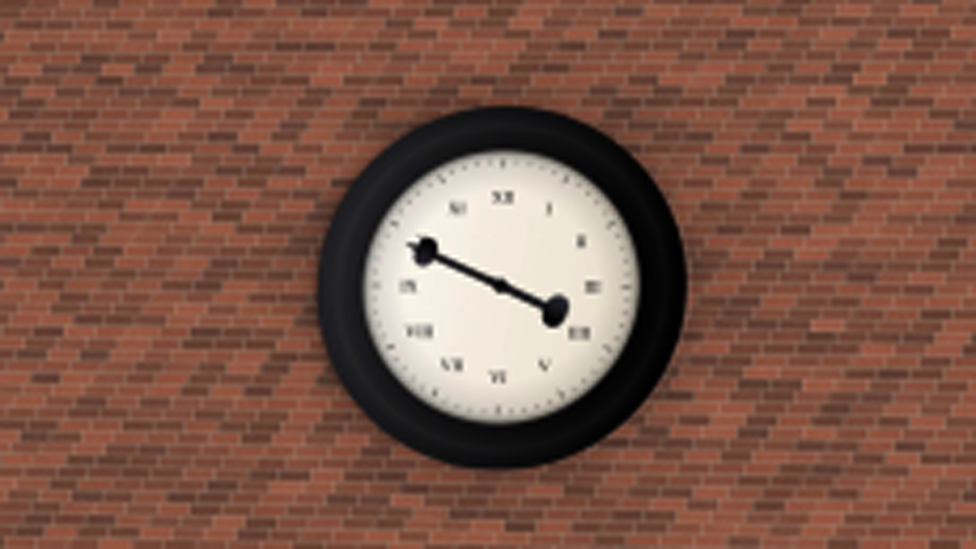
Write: {"hour": 3, "minute": 49}
